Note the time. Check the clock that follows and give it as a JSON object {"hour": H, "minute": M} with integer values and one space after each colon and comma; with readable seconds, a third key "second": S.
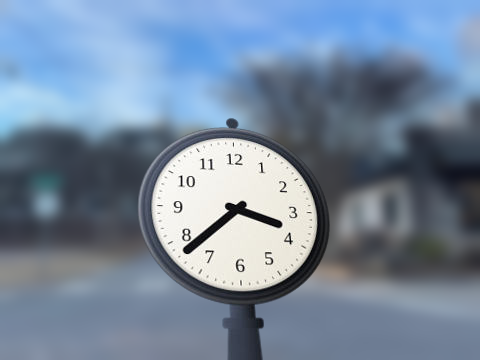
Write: {"hour": 3, "minute": 38}
